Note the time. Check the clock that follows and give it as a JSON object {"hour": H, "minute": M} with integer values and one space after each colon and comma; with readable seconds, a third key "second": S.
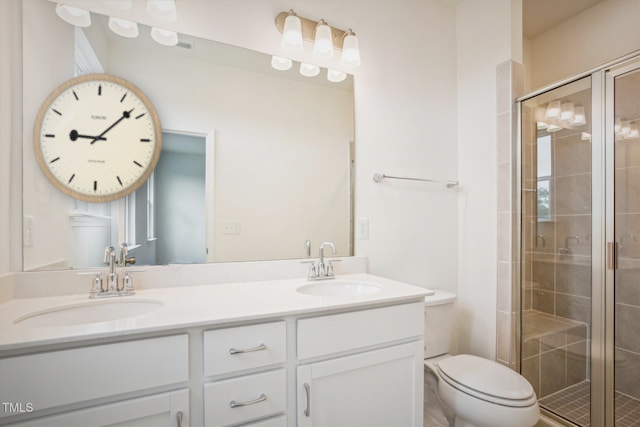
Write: {"hour": 9, "minute": 8}
